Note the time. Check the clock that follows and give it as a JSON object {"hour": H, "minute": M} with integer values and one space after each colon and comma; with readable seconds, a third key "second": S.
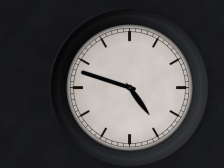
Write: {"hour": 4, "minute": 48}
